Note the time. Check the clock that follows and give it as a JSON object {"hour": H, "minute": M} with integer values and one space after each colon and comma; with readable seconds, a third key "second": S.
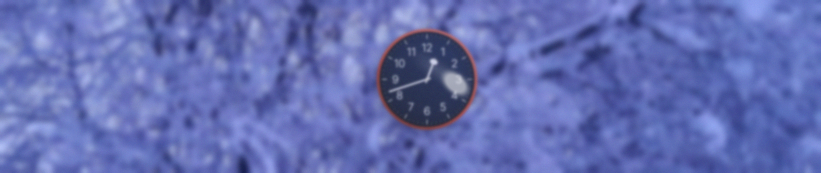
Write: {"hour": 12, "minute": 42}
